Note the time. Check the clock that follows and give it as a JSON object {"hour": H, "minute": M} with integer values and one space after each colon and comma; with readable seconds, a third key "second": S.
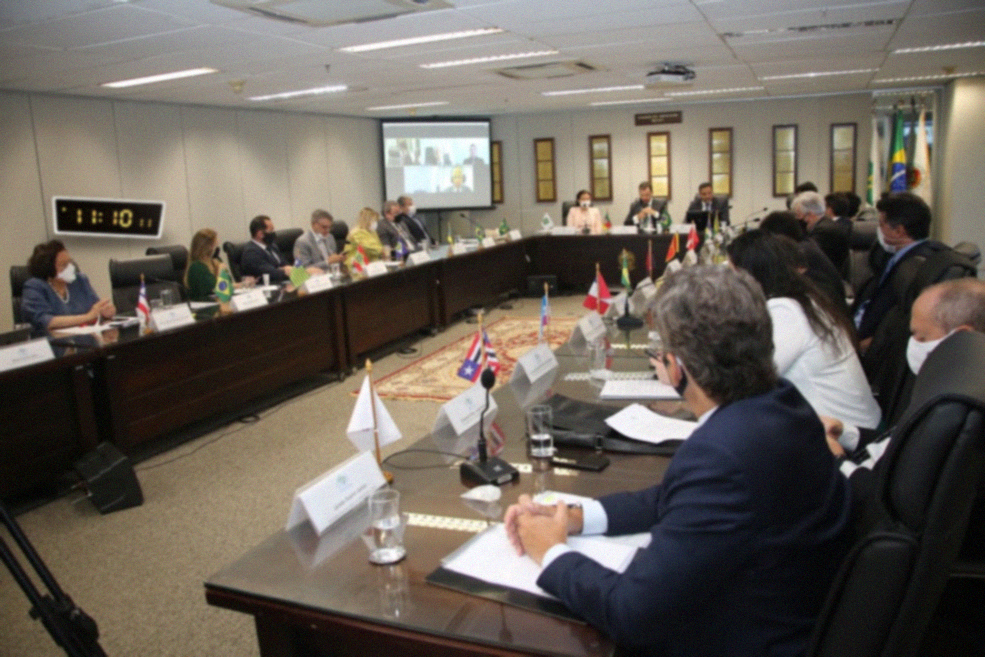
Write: {"hour": 11, "minute": 10}
